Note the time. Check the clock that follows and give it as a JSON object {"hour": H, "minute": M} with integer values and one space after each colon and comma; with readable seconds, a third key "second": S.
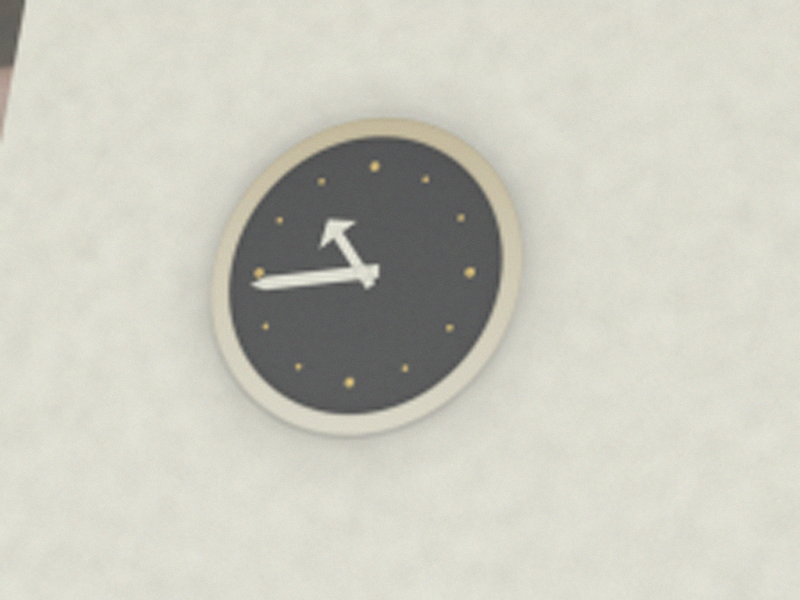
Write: {"hour": 10, "minute": 44}
